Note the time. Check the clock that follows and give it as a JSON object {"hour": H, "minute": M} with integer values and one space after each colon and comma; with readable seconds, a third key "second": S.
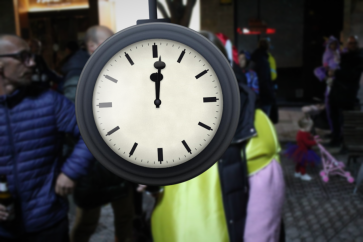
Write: {"hour": 12, "minute": 1}
